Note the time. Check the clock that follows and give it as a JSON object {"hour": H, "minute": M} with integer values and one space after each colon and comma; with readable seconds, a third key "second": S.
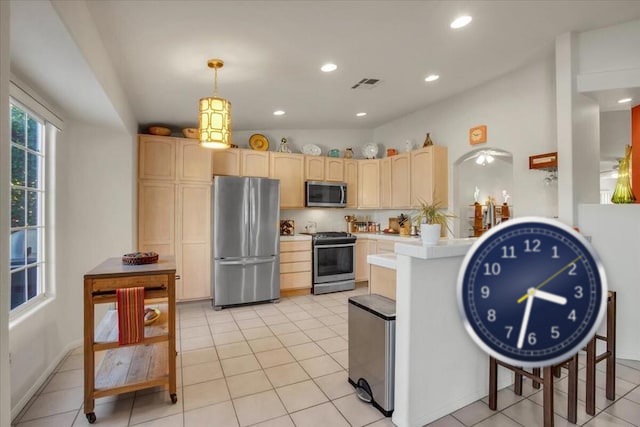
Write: {"hour": 3, "minute": 32, "second": 9}
